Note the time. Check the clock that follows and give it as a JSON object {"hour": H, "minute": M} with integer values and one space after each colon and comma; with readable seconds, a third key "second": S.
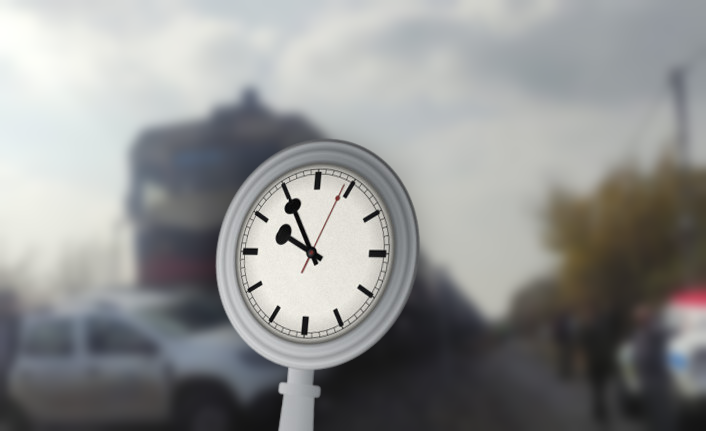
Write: {"hour": 9, "minute": 55, "second": 4}
